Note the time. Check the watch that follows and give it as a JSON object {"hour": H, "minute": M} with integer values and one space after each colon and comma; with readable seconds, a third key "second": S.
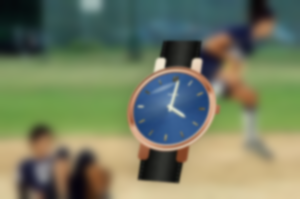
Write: {"hour": 4, "minute": 1}
